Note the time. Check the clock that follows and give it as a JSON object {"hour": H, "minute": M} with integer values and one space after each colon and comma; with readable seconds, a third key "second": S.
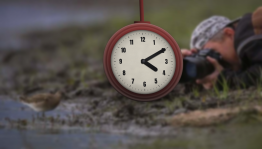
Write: {"hour": 4, "minute": 10}
